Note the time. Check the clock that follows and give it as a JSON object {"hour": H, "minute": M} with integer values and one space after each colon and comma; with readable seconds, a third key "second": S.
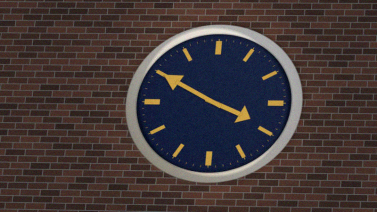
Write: {"hour": 3, "minute": 50}
